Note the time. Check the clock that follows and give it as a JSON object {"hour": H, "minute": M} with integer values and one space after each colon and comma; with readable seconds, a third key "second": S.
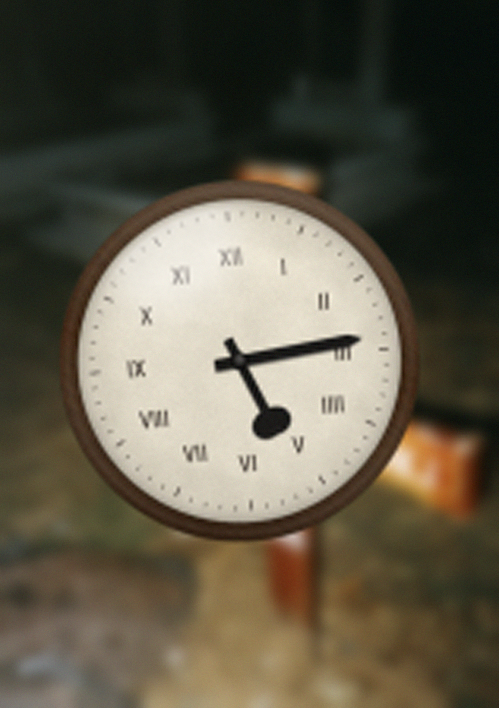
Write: {"hour": 5, "minute": 14}
